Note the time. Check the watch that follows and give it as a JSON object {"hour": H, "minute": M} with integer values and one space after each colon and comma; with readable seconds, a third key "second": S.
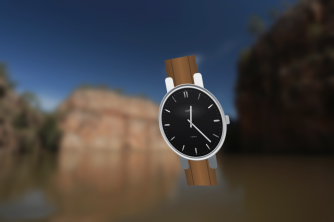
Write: {"hour": 12, "minute": 23}
